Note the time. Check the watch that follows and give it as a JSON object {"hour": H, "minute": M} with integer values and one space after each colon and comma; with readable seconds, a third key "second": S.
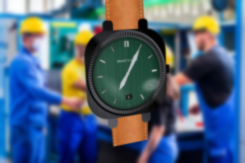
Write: {"hour": 7, "minute": 5}
